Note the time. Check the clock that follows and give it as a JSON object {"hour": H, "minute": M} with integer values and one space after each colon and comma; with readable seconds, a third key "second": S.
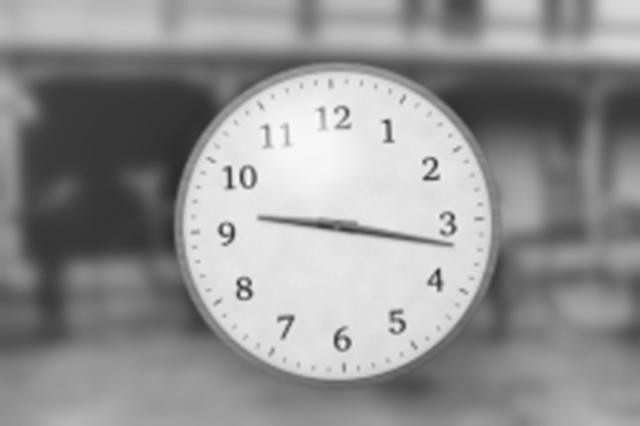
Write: {"hour": 9, "minute": 17}
